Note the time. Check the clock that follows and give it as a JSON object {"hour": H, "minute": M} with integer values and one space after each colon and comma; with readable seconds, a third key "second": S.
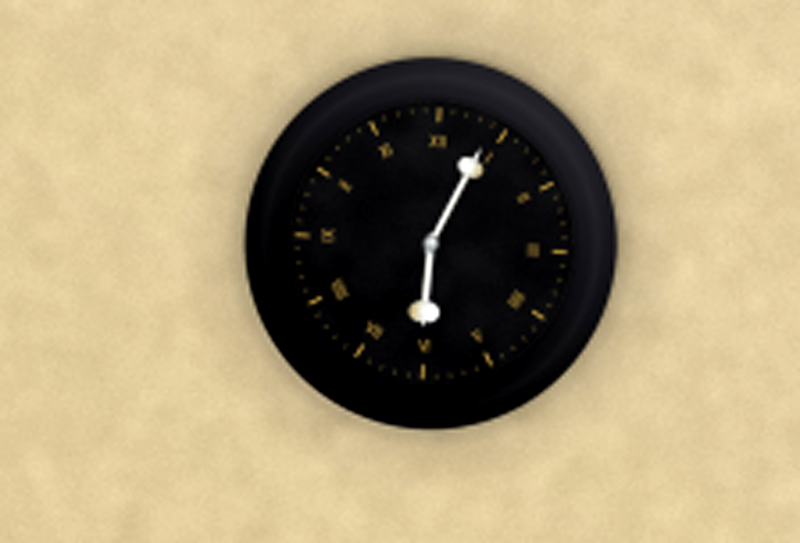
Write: {"hour": 6, "minute": 4}
